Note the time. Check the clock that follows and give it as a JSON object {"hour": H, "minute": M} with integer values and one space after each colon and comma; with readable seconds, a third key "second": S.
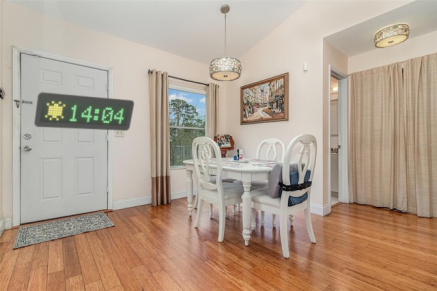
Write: {"hour": 14, "minute": 4}
